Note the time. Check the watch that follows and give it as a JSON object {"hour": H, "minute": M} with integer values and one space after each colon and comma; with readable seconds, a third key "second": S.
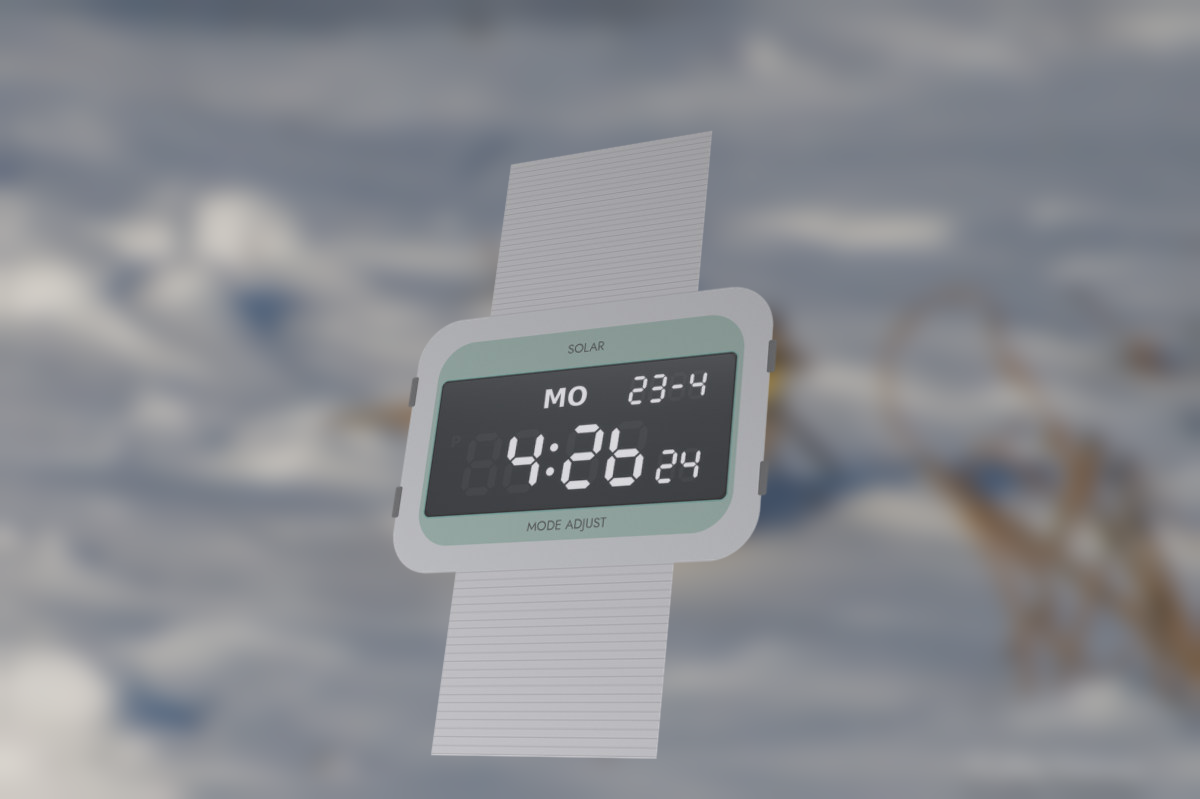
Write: {"hour": 4, "minute": 26, "second": 24}
